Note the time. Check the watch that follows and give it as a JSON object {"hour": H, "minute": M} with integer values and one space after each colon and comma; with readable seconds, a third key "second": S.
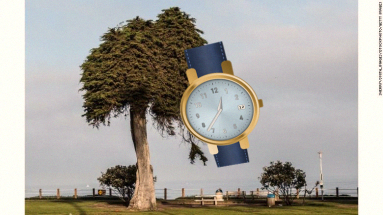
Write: {"hour": 12, "minute": 37}
